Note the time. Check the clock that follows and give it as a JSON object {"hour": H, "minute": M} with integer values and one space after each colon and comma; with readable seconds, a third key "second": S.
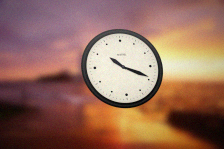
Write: {"hour": 10, "minute": 19}
